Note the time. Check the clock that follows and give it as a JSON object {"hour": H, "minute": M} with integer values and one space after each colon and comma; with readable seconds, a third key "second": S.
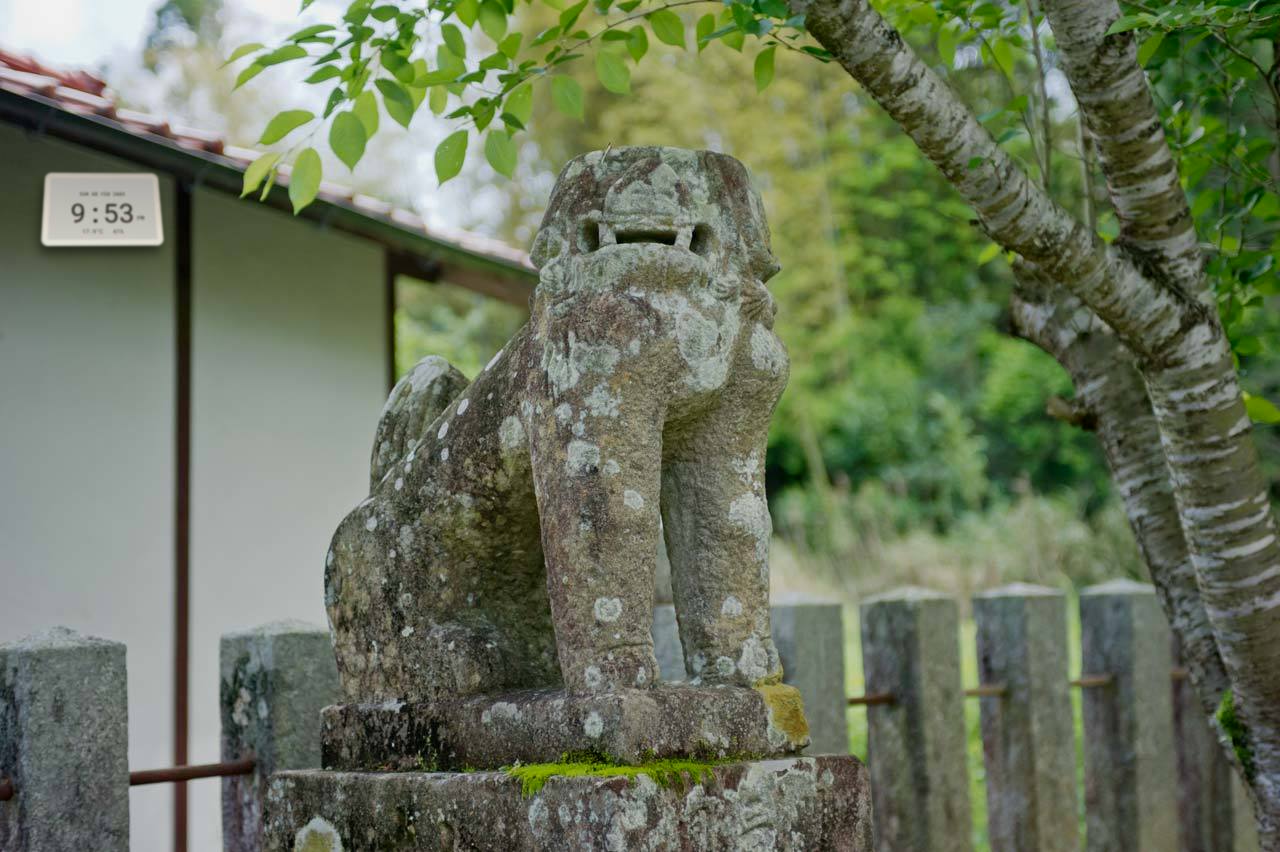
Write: {"hour": 9, "minute": 53}
